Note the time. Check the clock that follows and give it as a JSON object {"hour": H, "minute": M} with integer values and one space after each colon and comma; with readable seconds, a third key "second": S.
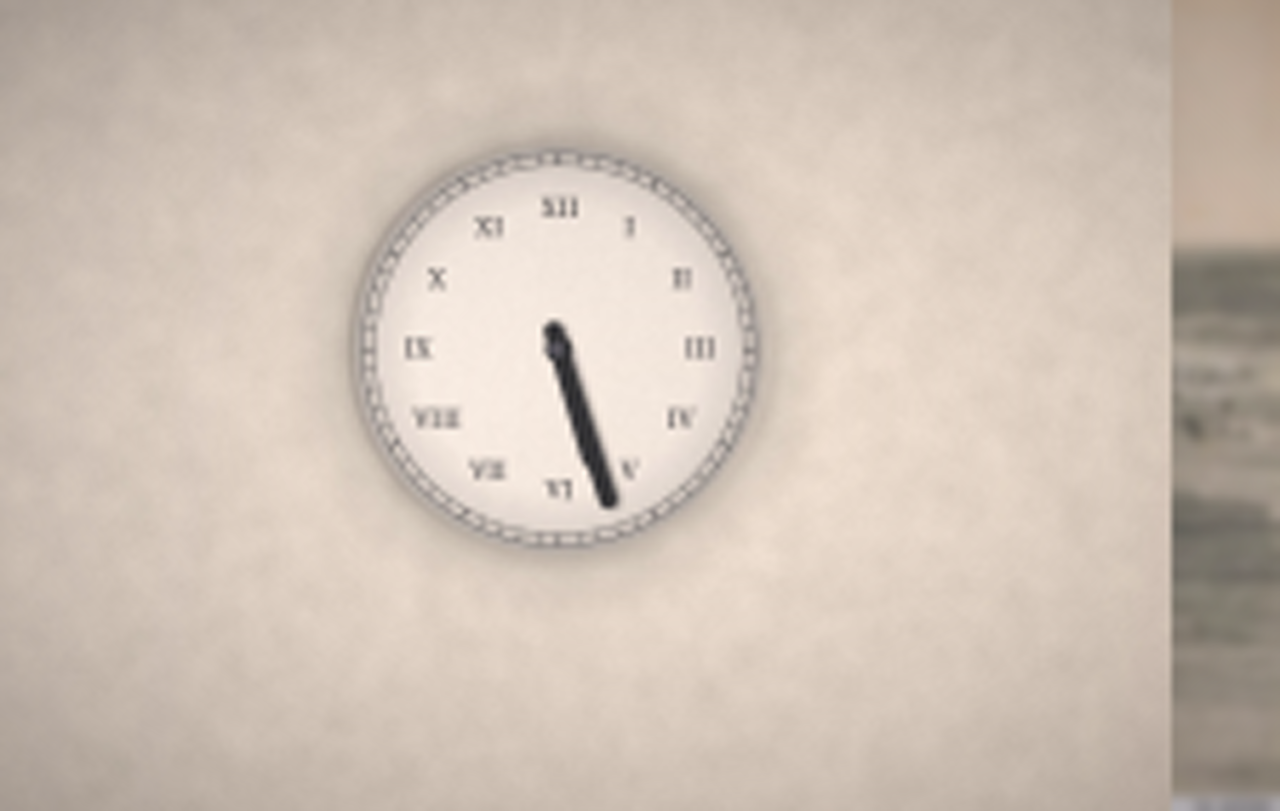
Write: {"hour": 5, "minute": 27}
